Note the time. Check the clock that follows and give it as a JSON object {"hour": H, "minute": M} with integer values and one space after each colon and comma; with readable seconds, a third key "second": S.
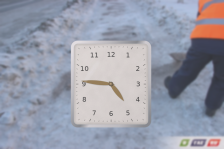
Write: {"hour": 4, "minute": 46}
